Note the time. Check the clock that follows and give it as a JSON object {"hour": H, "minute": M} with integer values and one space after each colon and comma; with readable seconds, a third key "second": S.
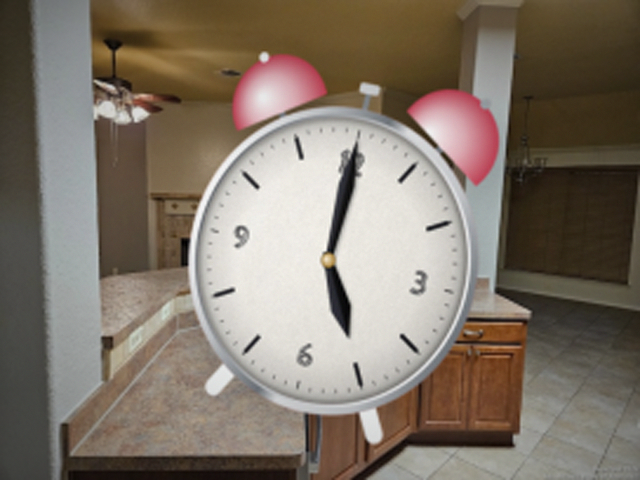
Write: {"hour": 5, "minute": 0}
